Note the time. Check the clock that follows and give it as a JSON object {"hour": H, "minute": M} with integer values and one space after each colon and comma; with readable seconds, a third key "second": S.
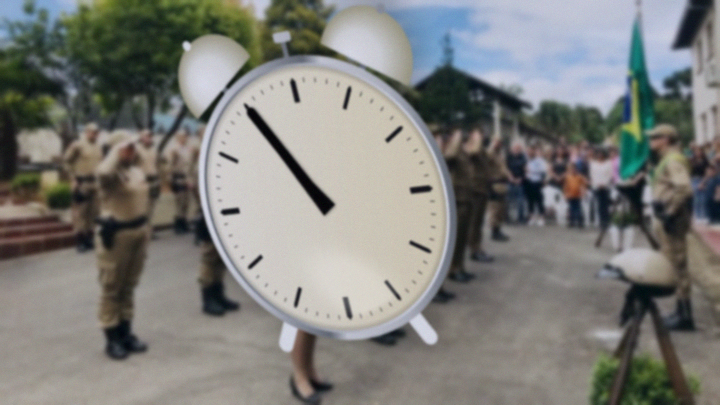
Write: {"hour": 10, "minute": 55}
